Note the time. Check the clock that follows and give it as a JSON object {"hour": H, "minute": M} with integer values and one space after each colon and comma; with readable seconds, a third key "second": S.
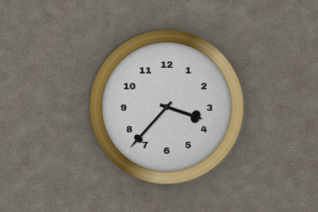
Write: {"hour": 3, "minute": 37}
